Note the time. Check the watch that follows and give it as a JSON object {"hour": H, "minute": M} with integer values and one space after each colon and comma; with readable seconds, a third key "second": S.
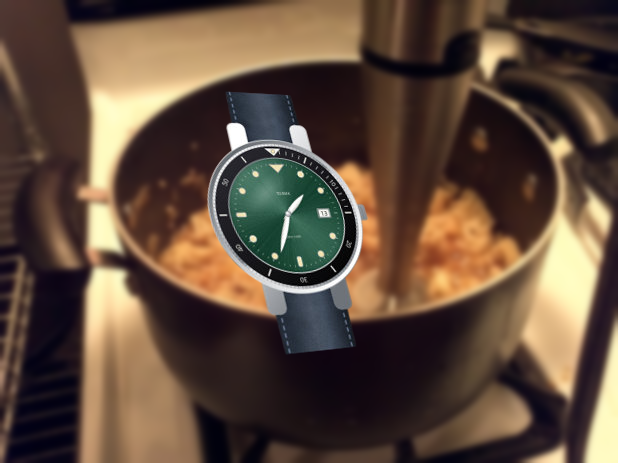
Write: {"hour": 1, "minute": 34}
